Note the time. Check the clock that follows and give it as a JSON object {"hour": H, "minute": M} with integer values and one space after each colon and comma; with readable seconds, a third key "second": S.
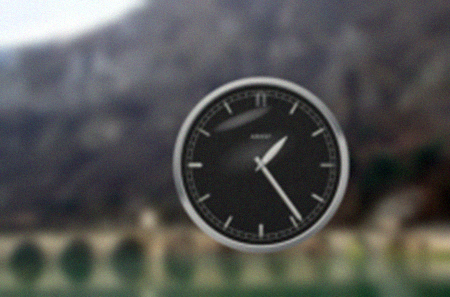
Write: {"hour": 1, "minute": 24}
